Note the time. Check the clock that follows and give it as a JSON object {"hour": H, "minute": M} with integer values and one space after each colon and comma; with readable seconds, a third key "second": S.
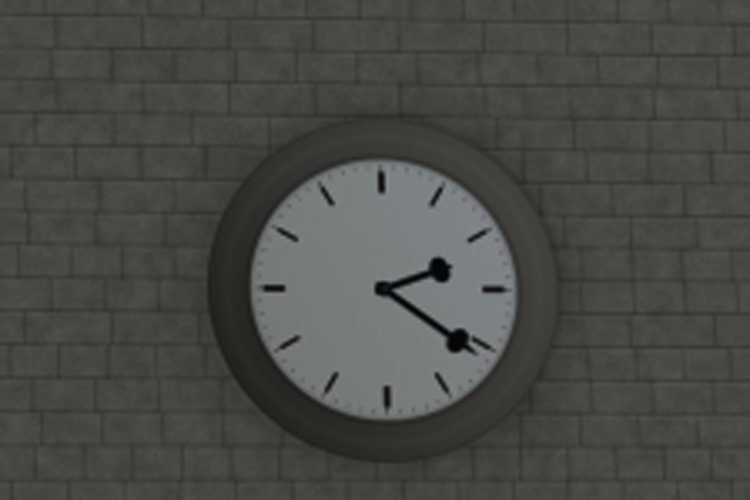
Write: {"hour": 2, "minute": 21}
